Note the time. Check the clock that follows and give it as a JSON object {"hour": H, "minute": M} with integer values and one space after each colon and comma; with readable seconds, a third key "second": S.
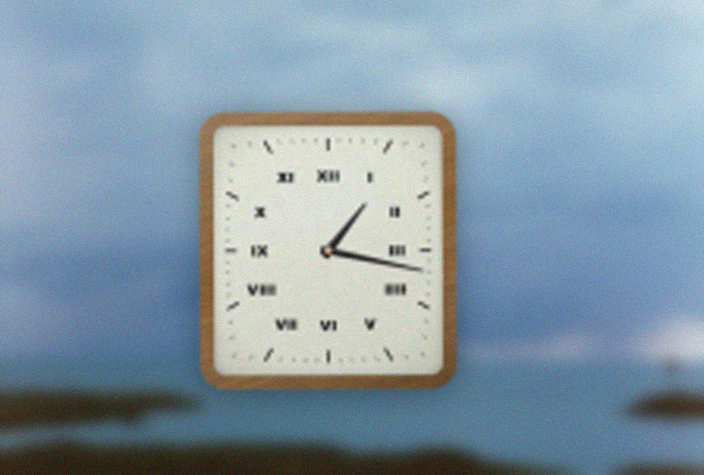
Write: {"hour": 1, "minute": 17}
